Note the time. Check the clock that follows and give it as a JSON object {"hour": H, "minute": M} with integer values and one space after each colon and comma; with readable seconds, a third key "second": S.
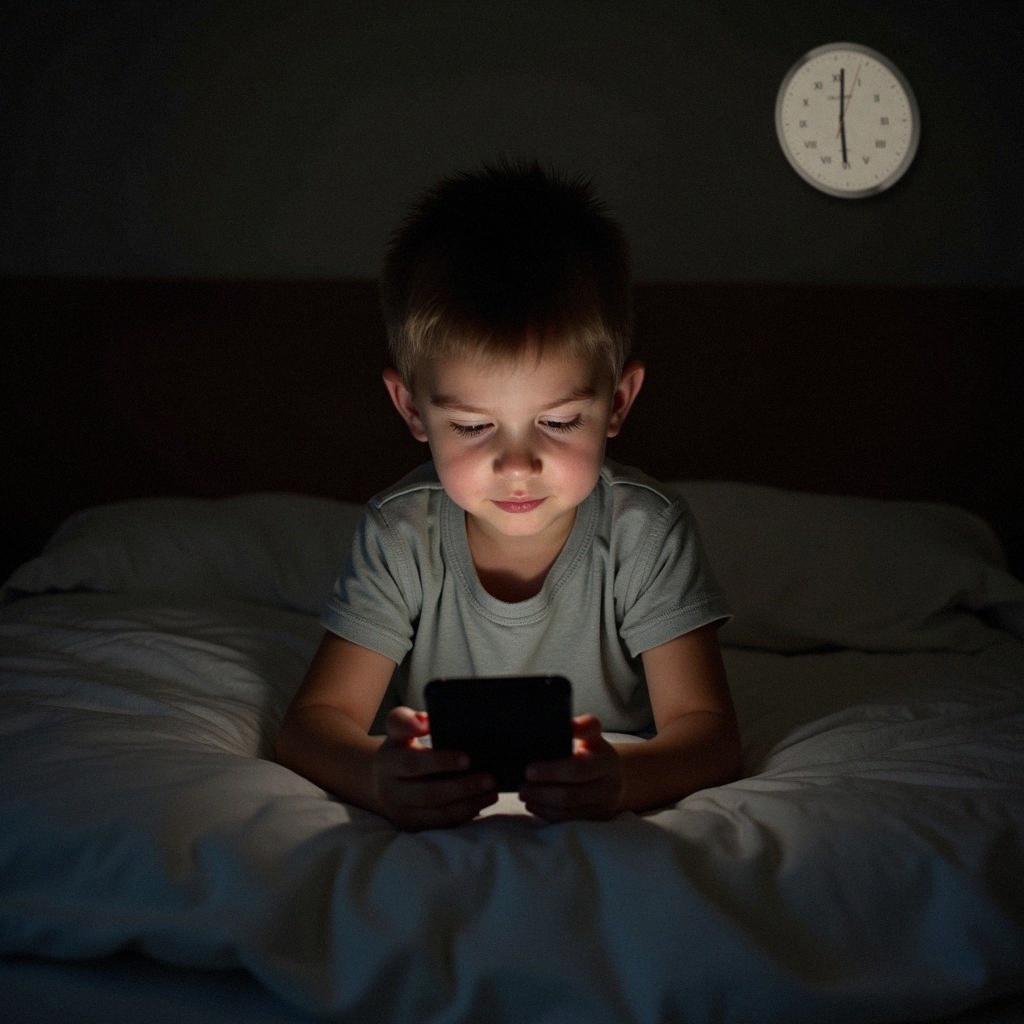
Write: {"hour": 6, "minute": 1, "second": 4}
